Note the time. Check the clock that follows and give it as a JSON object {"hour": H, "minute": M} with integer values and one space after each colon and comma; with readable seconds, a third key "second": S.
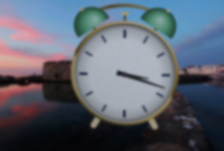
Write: {"hour": 3, "minute": 18}
